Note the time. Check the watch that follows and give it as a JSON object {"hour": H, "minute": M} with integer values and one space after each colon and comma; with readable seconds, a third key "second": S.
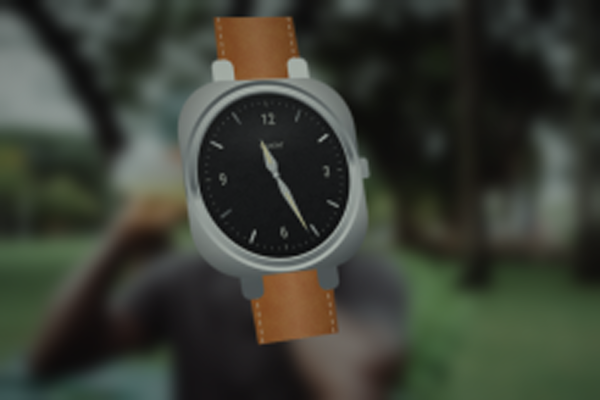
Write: {"hour": 11, "minute": 26}
